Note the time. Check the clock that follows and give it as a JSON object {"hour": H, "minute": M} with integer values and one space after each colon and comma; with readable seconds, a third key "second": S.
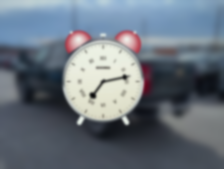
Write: {"hour": 7, "minute": 13}
